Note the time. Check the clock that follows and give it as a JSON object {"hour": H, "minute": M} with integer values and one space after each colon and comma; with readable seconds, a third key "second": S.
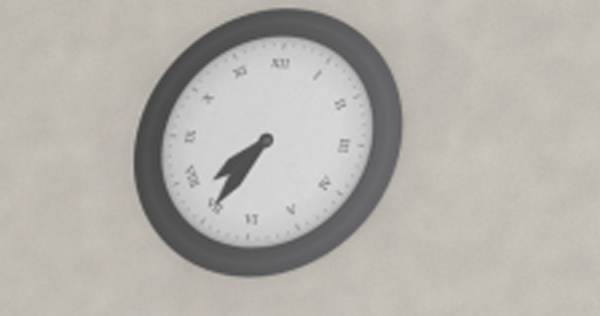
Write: {"hour": 7, "minute": 35}
